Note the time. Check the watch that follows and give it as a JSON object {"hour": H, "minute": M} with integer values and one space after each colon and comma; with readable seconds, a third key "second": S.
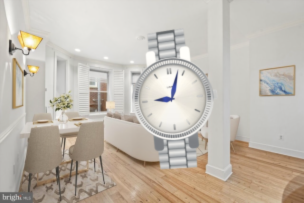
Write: {"hour": 9, "minute": 3}
